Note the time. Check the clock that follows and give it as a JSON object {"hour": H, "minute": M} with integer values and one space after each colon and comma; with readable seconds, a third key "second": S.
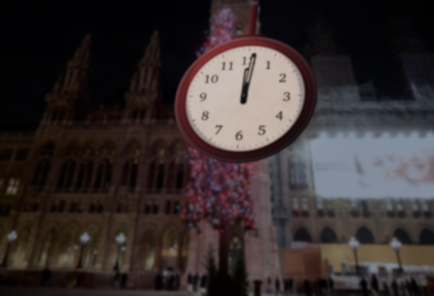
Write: {"hour": 12, "minute": 1}
